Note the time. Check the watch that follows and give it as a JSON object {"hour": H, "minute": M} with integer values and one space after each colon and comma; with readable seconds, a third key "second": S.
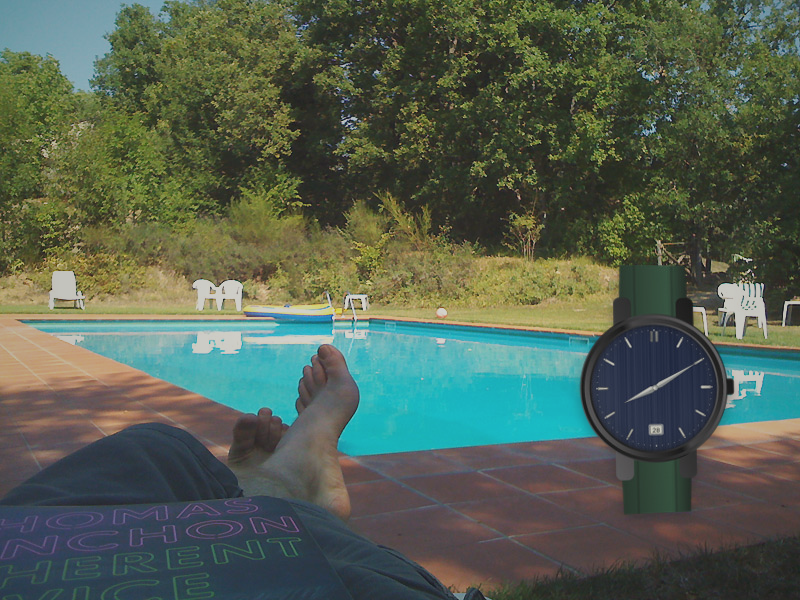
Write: {"hour": 8, "minute": 10}
